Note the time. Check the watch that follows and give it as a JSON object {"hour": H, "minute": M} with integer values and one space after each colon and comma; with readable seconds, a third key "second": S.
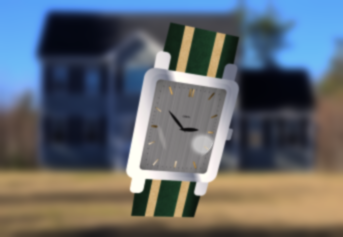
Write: {"hour": 2, "minute": 52}
